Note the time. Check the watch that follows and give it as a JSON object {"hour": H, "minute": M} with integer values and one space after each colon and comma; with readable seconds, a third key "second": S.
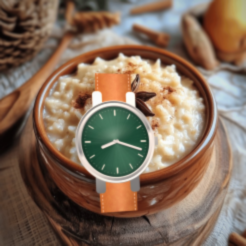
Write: {"hour": 8, "minute": 18}
